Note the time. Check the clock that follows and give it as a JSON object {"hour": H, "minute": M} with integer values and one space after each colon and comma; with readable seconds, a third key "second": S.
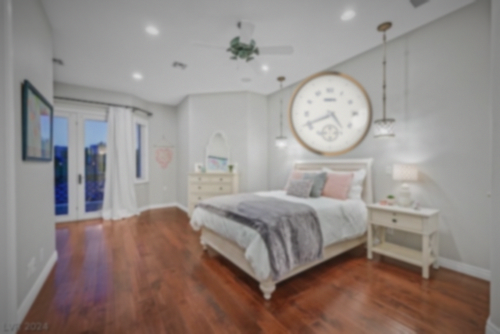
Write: {"hour": 4, "minute": 41}
